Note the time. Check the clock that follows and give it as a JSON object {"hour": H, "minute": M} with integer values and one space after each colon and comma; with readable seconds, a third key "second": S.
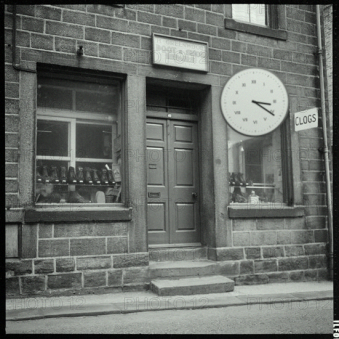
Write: {"hour": 3, "minute": 21}
